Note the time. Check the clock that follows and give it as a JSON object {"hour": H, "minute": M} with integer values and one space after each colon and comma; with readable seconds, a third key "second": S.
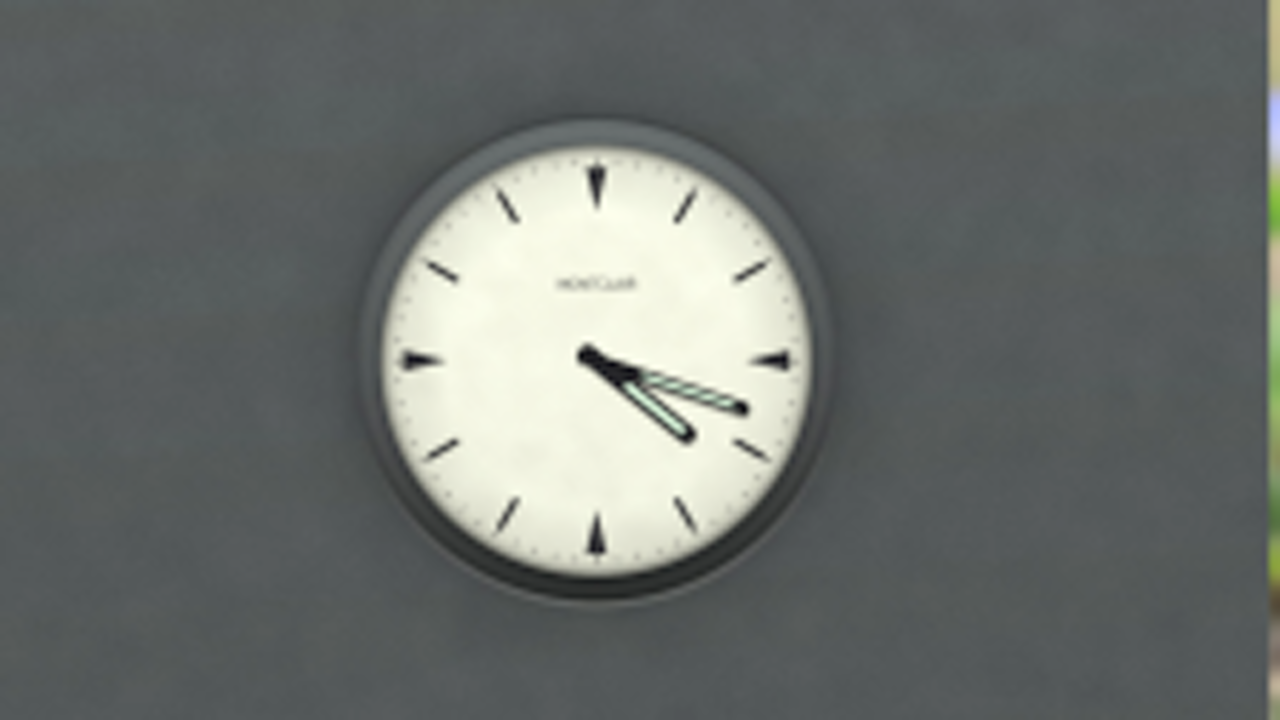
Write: {"hour": 4, "minute": 18}
